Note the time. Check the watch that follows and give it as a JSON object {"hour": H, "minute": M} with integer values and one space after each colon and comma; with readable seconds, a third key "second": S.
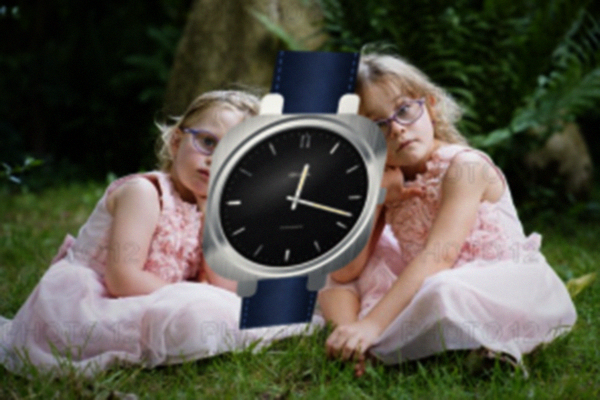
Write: {"hour": 12, "minute": 18}
